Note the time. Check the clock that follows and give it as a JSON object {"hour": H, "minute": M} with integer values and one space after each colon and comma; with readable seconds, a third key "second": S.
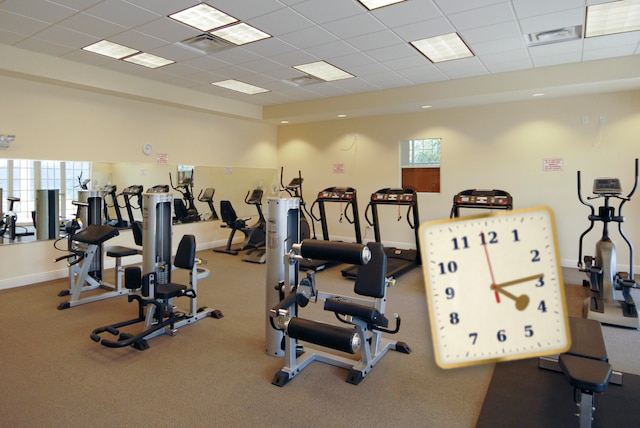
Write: {"hour": 4, "minute": 13, "second": 59}
